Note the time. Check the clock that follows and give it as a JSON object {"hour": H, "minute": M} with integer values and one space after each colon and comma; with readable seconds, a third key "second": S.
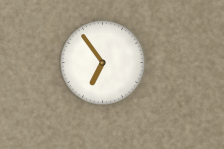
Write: {"hour": 6, "minute": 54}
